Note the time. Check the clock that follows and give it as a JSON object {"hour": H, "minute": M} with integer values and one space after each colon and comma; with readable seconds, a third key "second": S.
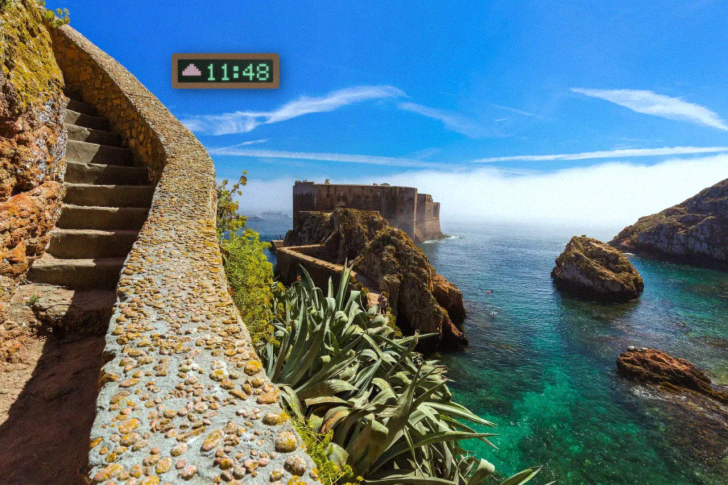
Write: {"hour": 11, "minute": 48}
